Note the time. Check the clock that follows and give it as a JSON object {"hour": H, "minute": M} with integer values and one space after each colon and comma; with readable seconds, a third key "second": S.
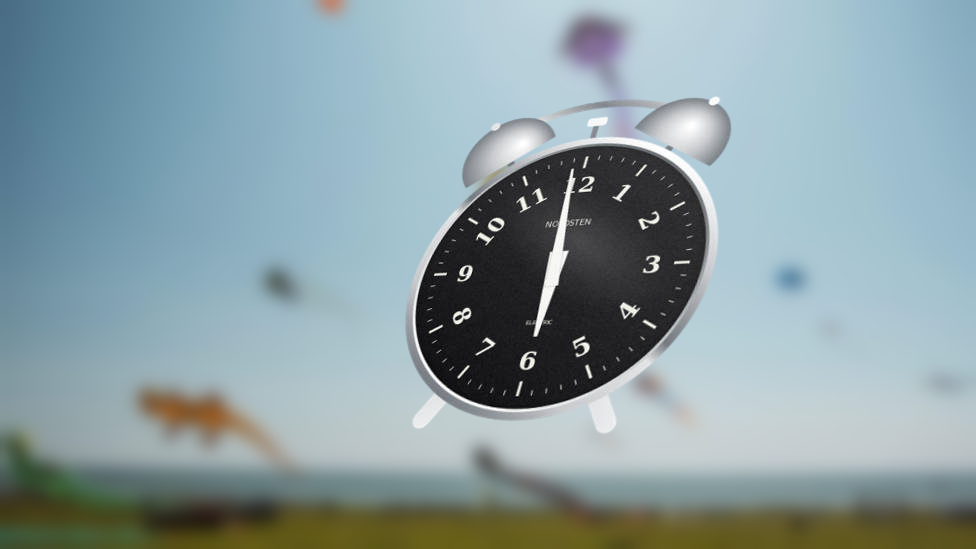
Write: {"hour": 5, "minute": 59}
